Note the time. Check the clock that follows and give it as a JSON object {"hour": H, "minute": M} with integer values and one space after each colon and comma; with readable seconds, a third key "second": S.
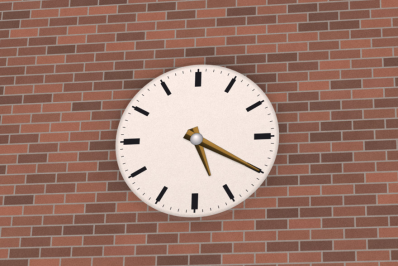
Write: {"hour": 5, "minute": 20}
